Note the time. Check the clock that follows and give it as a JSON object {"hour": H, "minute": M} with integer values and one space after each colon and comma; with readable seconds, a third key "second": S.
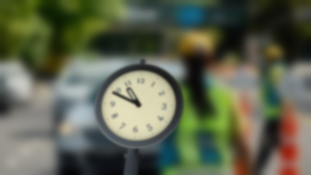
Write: {"hour": 10, "minute": 49}
